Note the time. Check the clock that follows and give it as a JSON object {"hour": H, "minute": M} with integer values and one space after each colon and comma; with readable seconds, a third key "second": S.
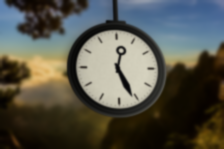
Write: {"hour": 12, "minute": 26}
